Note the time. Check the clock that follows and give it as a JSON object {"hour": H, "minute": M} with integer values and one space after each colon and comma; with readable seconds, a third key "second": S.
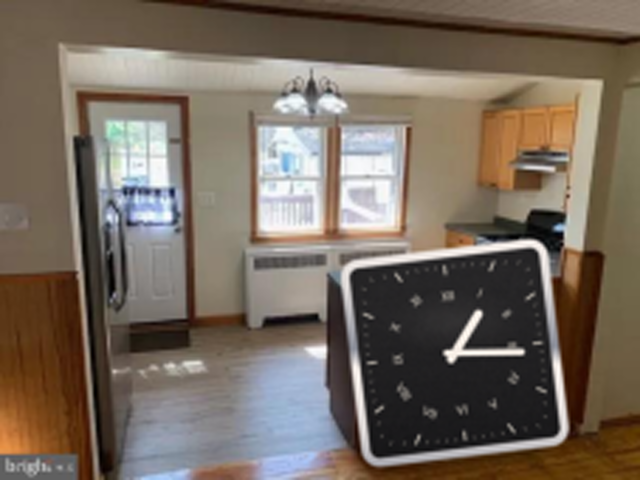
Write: {"hour": 1, "minute": 16}
